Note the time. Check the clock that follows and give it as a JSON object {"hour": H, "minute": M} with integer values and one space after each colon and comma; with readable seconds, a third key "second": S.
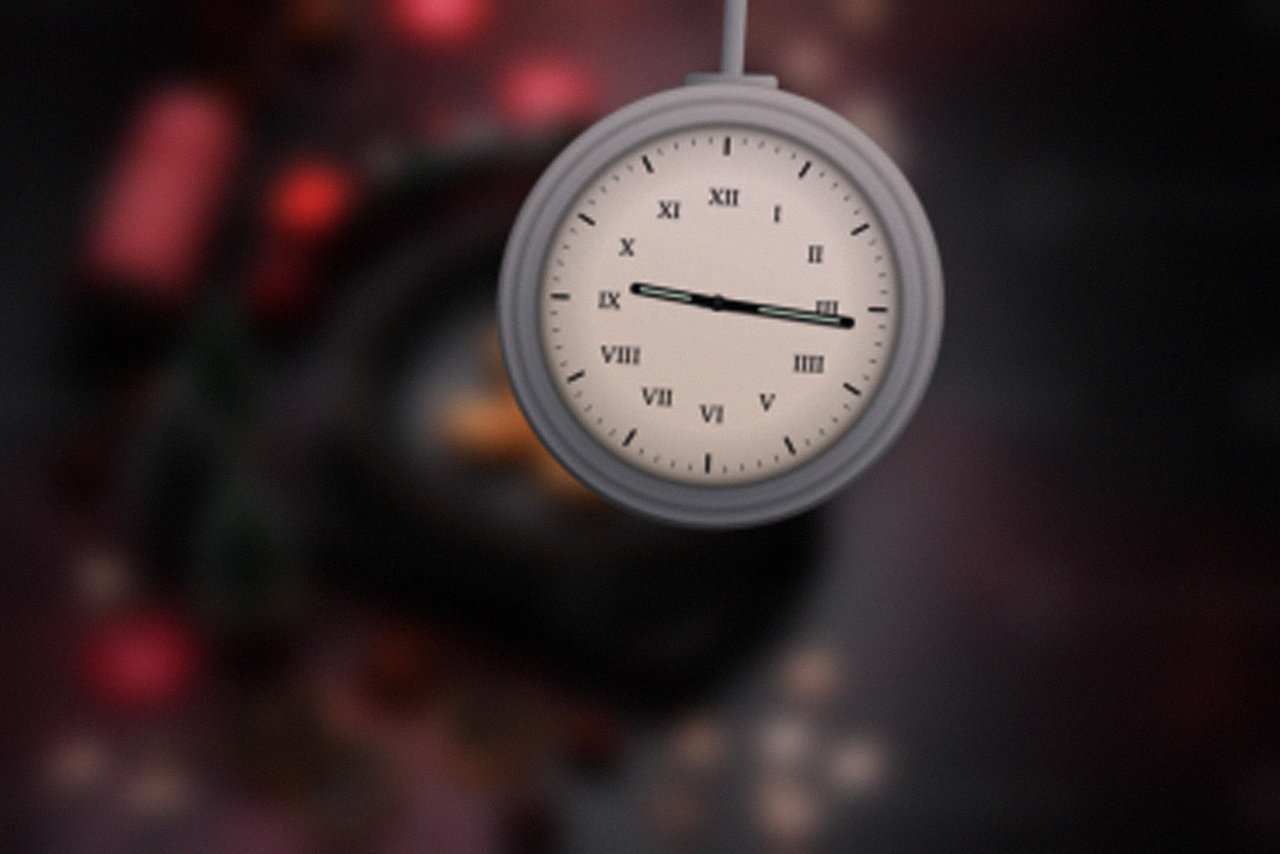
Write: {"hour": 9, "minute": 16}
